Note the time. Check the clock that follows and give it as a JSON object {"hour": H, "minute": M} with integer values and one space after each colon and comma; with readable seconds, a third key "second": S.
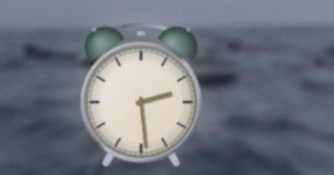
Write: {"hour": 2, "minute": 29}
